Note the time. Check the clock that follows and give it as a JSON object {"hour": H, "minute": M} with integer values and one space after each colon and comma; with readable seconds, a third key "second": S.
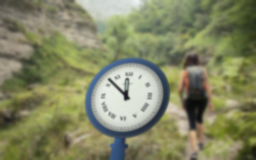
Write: {"hour": 11, "minute": 52}
